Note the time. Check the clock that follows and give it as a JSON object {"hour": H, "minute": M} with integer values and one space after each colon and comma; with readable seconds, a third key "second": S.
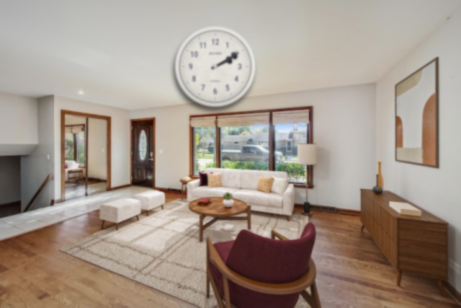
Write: {"hour": 2, "minute": 10}
